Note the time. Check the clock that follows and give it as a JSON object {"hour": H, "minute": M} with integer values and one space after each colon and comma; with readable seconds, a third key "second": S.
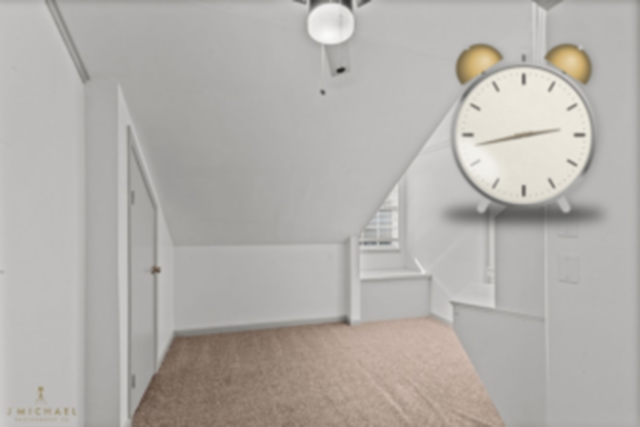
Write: {"hour": 2, "minute": 43}
